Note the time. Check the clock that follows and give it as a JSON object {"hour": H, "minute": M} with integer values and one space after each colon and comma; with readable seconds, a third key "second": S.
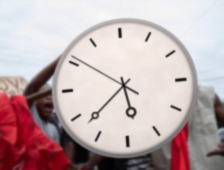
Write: {"hour": 5, "minute": 37, "second": 51}
